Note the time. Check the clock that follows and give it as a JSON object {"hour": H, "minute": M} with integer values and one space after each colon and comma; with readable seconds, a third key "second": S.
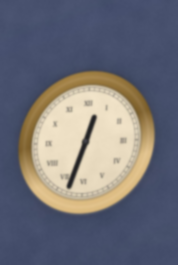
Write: {"hour": 12, "minute": 33}
